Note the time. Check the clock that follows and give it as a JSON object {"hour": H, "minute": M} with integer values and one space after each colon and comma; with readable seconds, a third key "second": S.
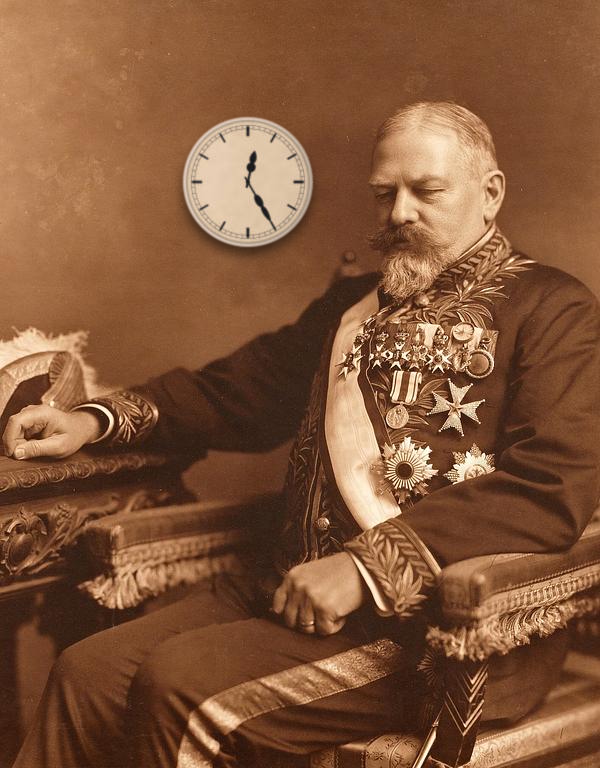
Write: {"hour": 12, "minute": 25}
